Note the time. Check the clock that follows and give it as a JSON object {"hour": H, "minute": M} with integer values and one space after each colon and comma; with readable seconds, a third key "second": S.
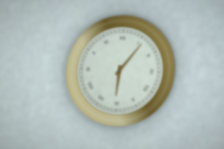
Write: {"hour": 6, "minute": 6}
